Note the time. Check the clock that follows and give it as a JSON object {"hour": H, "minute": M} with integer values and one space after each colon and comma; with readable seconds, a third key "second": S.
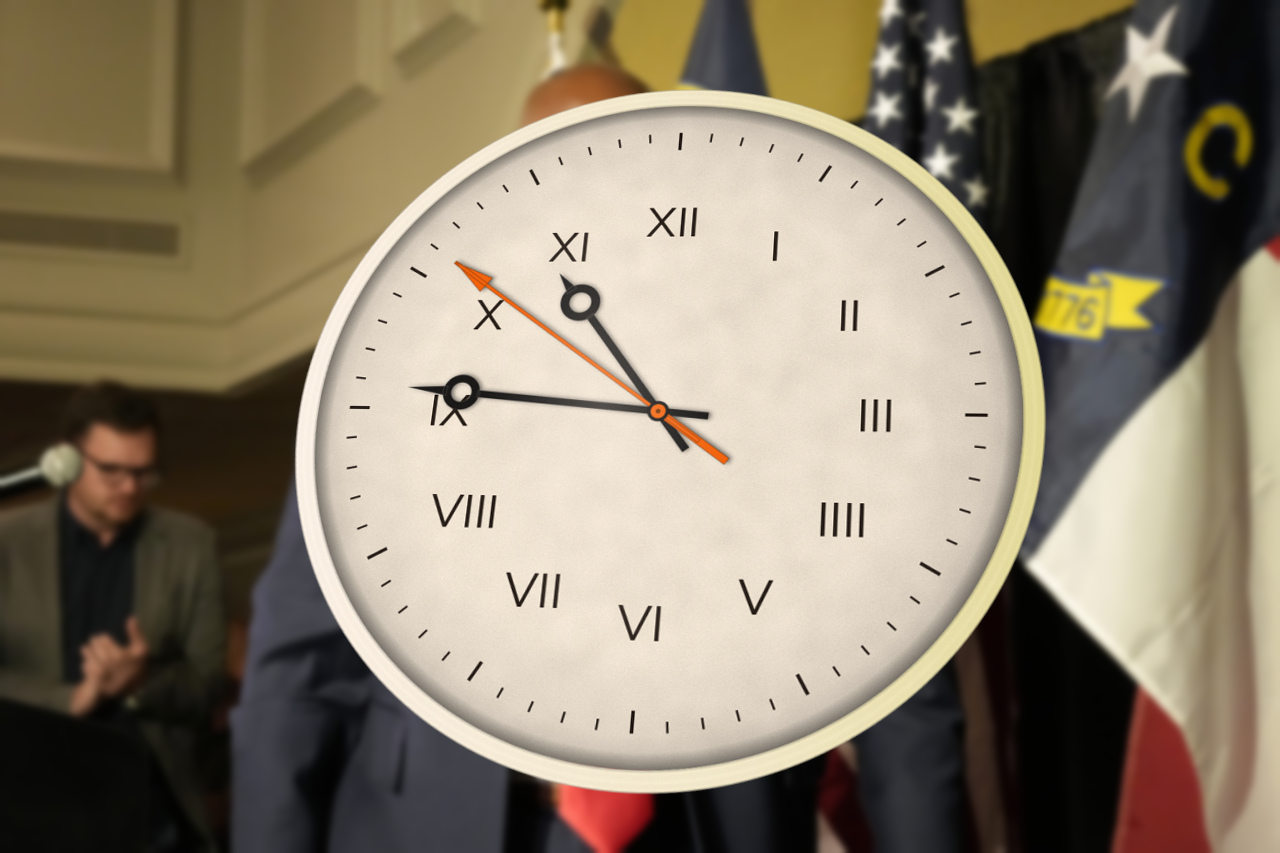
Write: {"hour": 10, "minute": 45, "second": 51}
